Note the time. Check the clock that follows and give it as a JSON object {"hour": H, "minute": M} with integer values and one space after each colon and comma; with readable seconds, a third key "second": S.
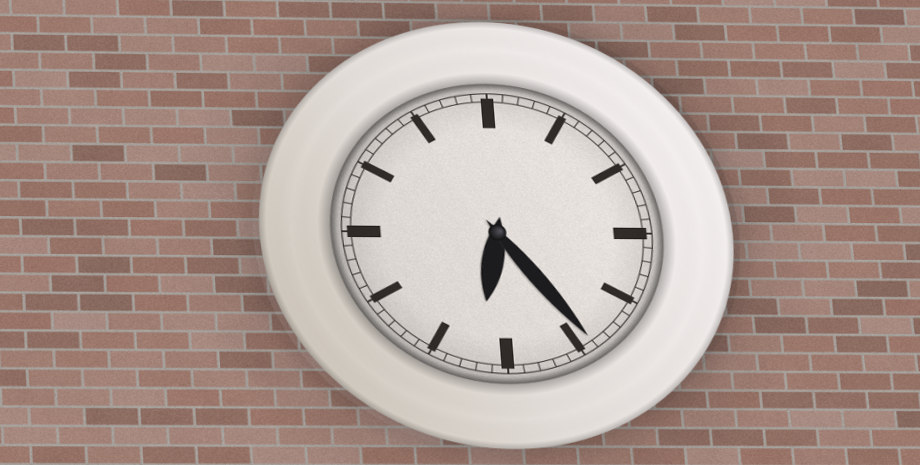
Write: {"hour": 6, "minute": 24}
